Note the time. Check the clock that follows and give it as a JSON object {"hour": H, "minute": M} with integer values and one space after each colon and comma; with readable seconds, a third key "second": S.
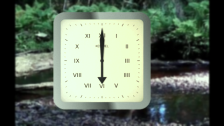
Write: {"hour": 6, "minute": 0}
